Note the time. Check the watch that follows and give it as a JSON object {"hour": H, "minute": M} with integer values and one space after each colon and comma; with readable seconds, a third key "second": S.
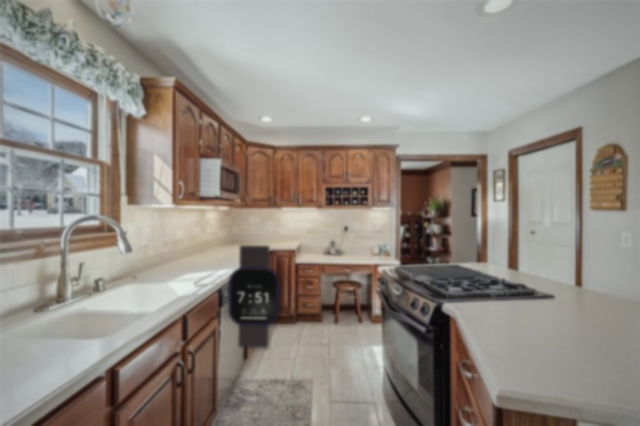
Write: {"hour": 7, "minute": 51}
